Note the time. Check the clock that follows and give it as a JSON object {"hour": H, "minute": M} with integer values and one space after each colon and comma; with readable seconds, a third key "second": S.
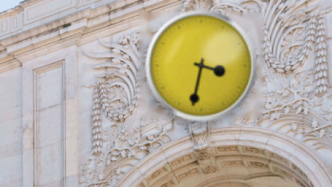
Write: {"hour": 3, "minute": 32}
